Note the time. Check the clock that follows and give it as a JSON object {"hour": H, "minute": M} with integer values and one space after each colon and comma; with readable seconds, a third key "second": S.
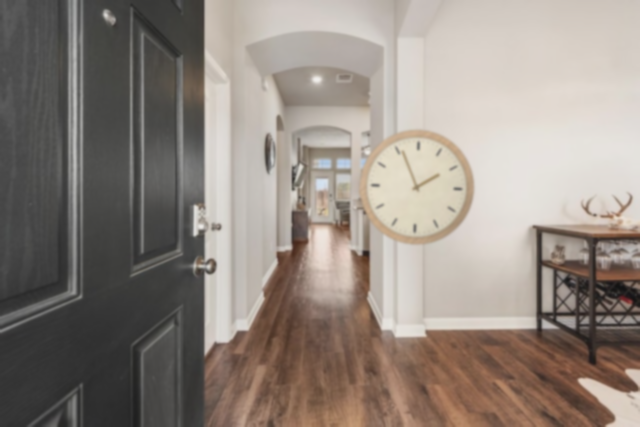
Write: {"hour": 1, "minute": 56}
